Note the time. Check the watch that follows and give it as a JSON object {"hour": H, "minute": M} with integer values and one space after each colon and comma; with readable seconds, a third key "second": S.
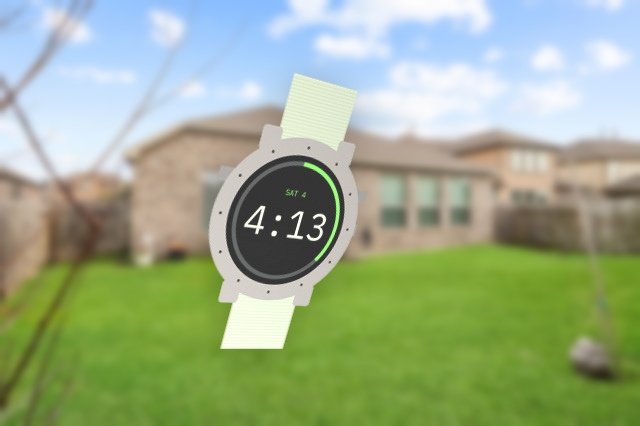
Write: {"hour": 4, "minute": 13}
